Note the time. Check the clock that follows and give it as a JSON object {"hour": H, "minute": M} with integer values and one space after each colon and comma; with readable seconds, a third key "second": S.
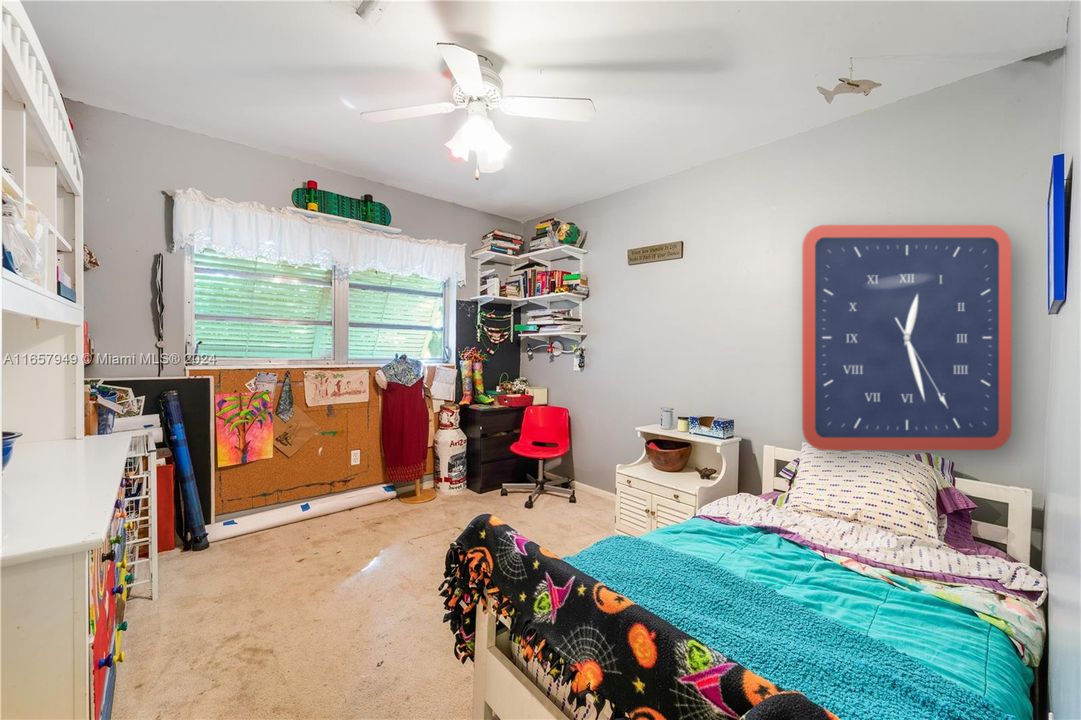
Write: {"hour": 12, "minute": 27, "second": 25}
